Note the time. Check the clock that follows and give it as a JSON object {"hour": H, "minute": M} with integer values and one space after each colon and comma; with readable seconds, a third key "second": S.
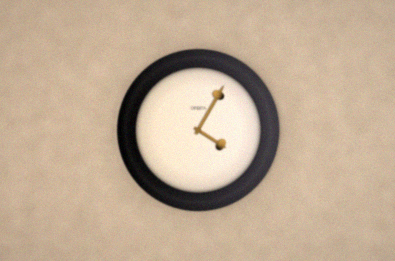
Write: {"hour": 4, "minute": 5}
